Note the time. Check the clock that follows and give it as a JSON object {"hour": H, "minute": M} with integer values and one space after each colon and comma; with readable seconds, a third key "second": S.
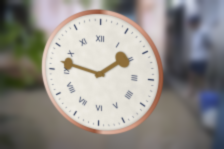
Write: {"hour": 1, "minute": 47}
